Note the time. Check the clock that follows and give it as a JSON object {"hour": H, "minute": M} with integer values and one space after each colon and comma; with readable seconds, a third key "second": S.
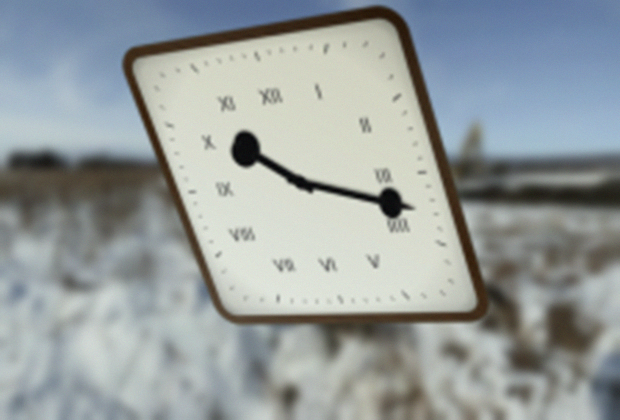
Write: {"hour": 10, "minute": 18}
